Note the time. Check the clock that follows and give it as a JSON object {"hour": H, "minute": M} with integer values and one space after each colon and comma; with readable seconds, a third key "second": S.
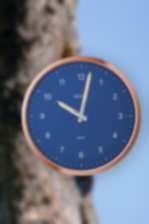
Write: {"hour": 10, "minute": 2}
